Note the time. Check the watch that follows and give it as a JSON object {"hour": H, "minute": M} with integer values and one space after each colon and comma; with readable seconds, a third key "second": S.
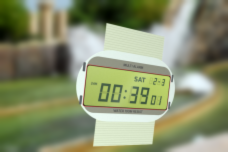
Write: {"hour": 0, "minute": 39, "second": 1}
